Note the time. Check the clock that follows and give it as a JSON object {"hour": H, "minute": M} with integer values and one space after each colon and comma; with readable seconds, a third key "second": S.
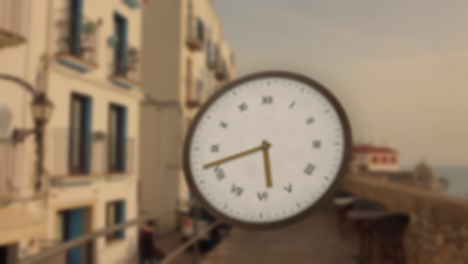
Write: {"hour": 5, "minute": 42}
